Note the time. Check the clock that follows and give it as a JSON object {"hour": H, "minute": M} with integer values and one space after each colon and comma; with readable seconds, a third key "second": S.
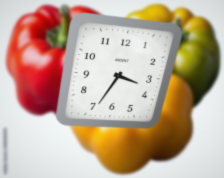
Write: {"hour": 3, "minute": 34}
